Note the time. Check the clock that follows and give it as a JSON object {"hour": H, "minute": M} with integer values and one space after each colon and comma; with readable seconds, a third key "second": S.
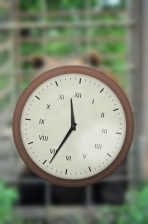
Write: {"hour": 11, "minute": 34}
